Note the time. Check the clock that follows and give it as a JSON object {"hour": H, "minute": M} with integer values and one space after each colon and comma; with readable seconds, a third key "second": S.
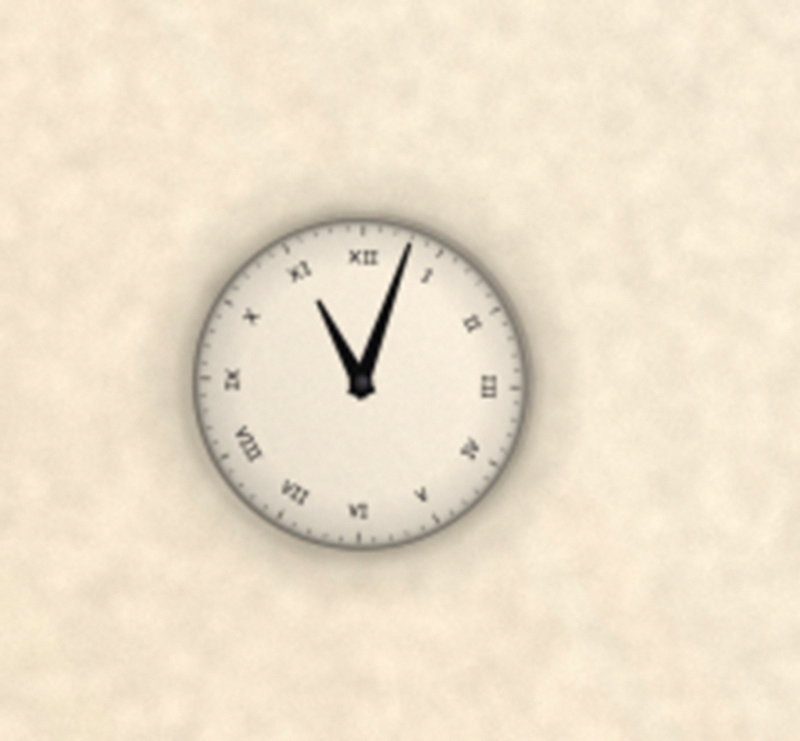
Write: {"hour": 11, "minute": 3}
